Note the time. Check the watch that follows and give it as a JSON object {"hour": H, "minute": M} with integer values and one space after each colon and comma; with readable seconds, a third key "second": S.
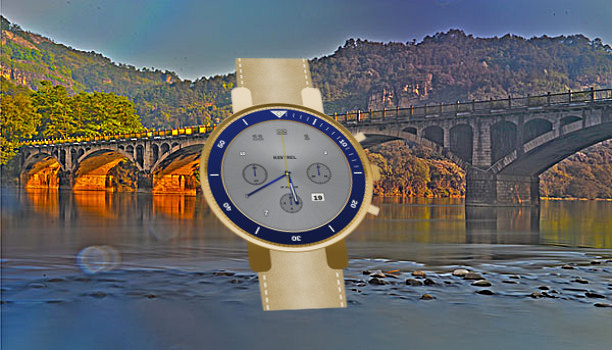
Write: {"hour": 5, "minute": 40}
